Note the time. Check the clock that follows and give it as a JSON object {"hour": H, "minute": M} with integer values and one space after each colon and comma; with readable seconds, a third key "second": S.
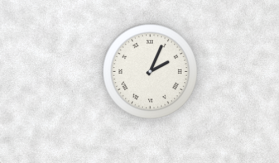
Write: {"hour": 2, "minute": 4}
